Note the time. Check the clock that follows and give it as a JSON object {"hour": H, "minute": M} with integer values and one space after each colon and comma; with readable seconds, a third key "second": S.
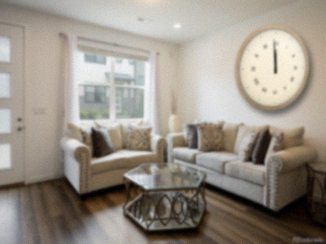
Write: {"hour": 11, "minute": 59}
